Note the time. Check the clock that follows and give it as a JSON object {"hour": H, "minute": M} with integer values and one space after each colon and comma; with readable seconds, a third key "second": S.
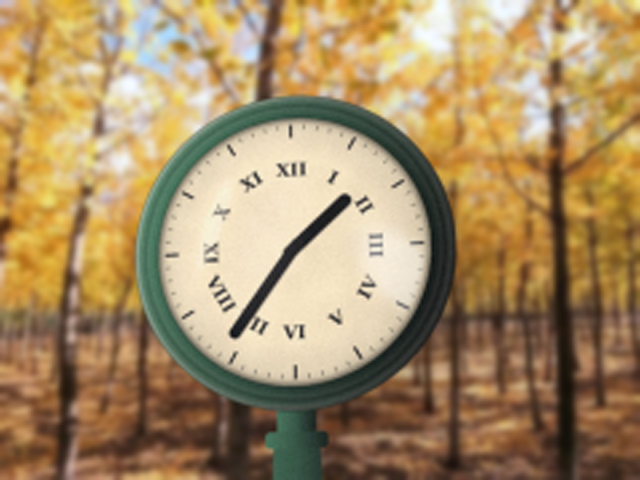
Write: {"hour": 1, "minute": 36}
